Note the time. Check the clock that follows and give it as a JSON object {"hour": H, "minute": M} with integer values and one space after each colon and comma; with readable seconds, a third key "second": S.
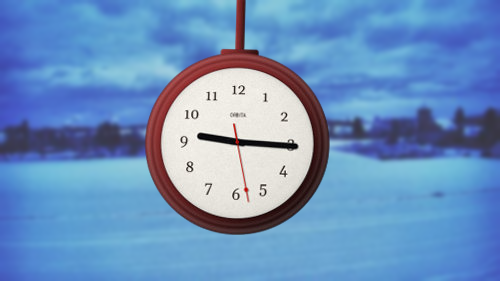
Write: {"hour": 9, "minute": 15, "second": 28}
